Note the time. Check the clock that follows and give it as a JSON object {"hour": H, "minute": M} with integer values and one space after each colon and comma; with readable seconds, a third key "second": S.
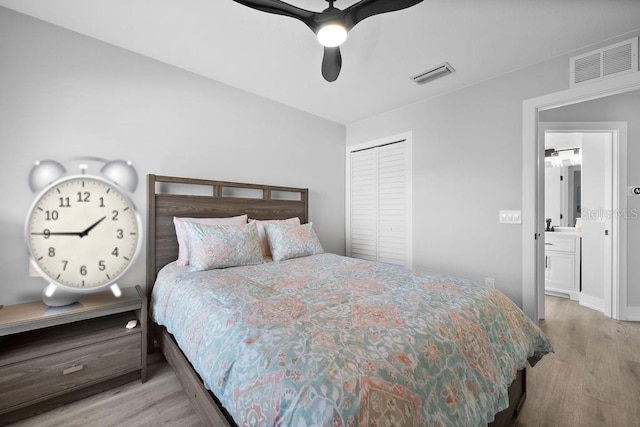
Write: {"hour": 1, "minute": 45}
